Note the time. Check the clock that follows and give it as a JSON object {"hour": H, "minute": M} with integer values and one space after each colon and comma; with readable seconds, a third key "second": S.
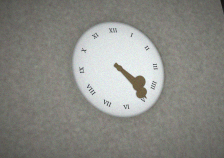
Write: {"hour": 4, "minute": 24}
